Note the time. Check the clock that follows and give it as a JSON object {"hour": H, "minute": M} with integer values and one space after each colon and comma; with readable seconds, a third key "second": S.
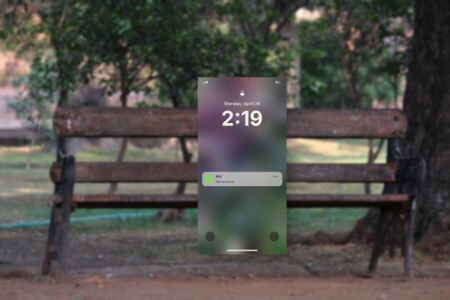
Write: {"hour": 2, "minute": 19}
